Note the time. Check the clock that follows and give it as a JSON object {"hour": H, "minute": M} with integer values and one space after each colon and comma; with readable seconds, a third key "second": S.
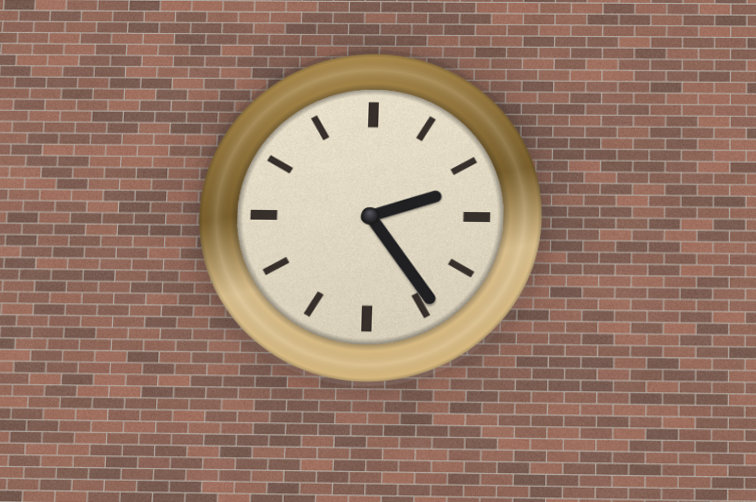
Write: {"hour": 2, "minute": 24}
